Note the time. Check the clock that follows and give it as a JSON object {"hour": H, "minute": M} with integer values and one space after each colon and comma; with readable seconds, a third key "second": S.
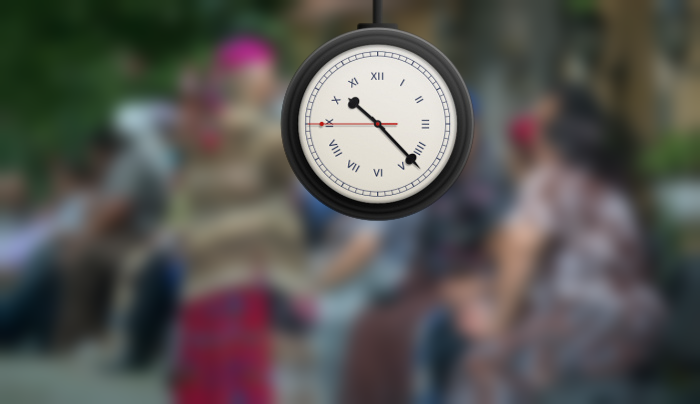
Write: {"hour": 10, "minute": 22, "second": 45}
